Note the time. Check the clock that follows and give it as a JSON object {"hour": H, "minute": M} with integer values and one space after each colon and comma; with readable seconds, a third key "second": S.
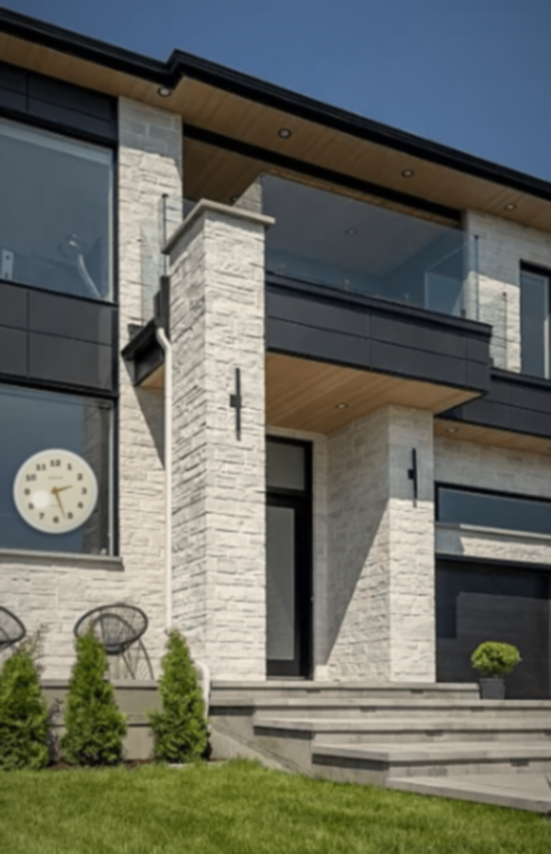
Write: {"hour": 2, "minute": 27}
